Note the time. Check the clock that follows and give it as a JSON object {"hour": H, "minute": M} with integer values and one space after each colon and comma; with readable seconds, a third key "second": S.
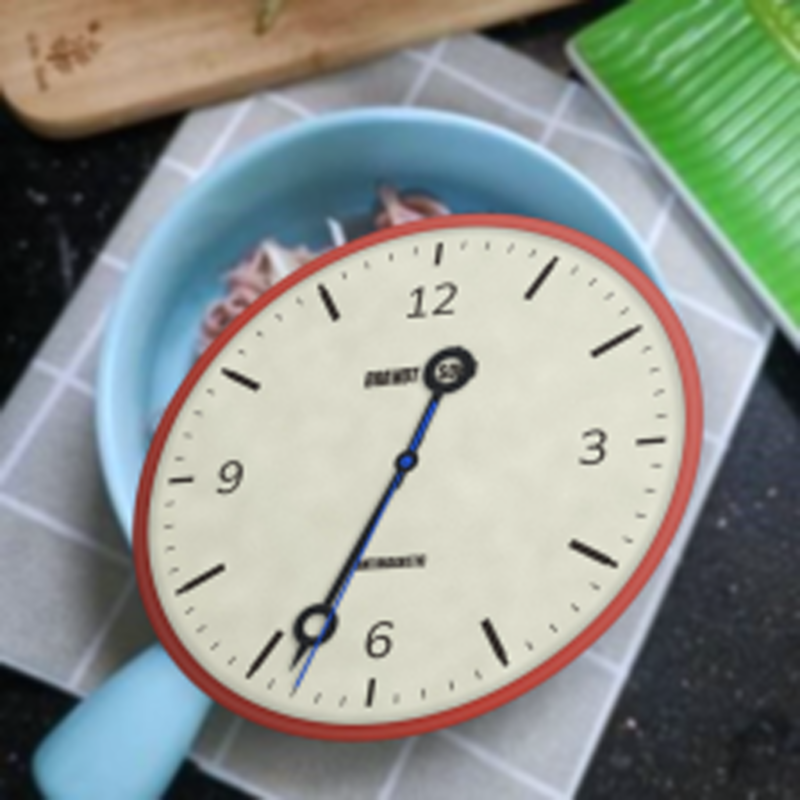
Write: {"hour": 12, "minute": 33, "second": 33}
